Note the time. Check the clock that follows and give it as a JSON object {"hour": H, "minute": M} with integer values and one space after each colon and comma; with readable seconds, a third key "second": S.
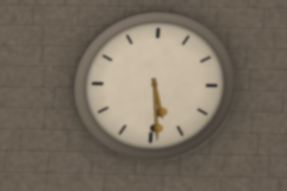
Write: {"hour": 5, "minute": 29}
